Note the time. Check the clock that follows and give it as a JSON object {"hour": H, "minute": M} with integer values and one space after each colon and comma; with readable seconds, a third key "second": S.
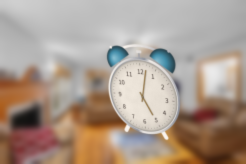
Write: {"hour": 5, "minute": 2}
